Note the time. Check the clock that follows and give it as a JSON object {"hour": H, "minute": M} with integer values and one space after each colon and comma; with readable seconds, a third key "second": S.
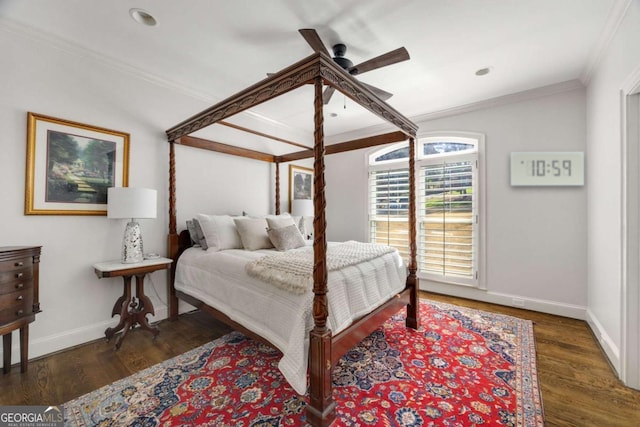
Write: {"hour": 10, "minute": 59}
